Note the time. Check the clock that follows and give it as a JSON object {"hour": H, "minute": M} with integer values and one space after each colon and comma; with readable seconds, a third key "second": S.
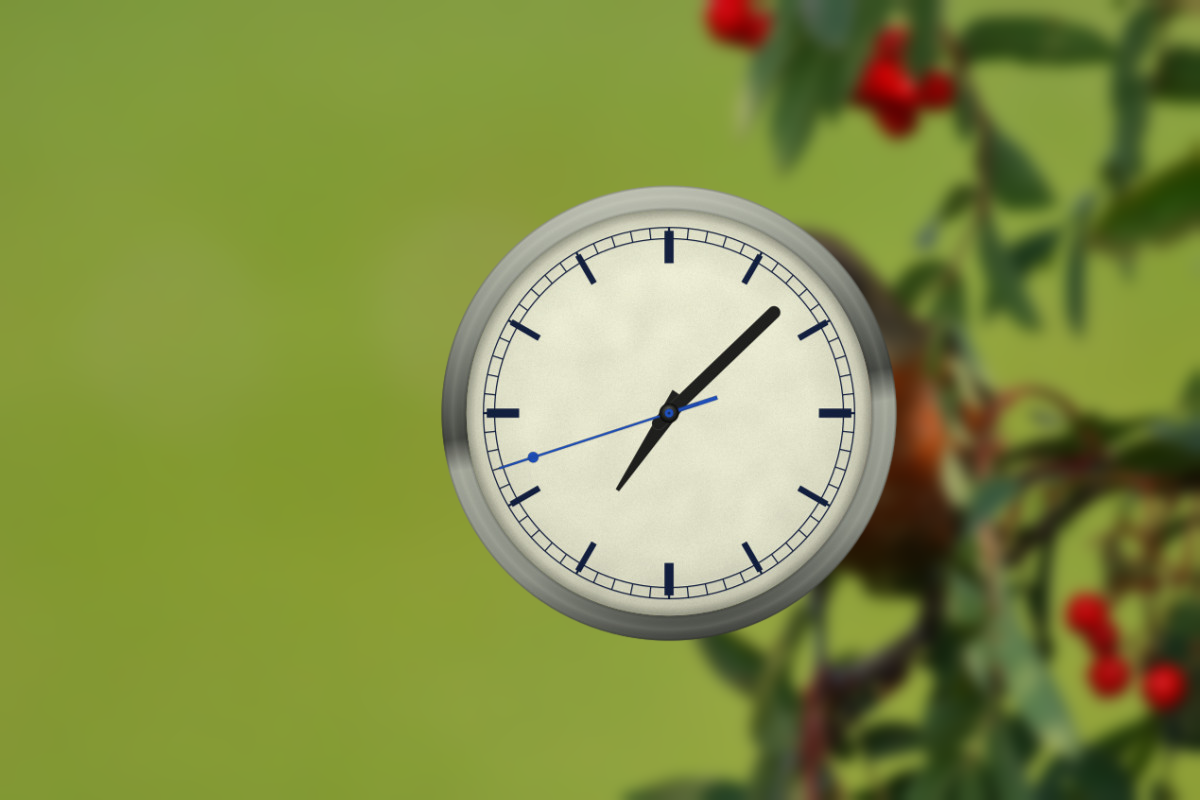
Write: {"hour": 7, "minute": 7, "second": 42}
